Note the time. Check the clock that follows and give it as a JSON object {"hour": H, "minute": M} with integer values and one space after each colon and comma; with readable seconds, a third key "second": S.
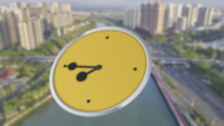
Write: {"hour": 7, "minute": 45}
